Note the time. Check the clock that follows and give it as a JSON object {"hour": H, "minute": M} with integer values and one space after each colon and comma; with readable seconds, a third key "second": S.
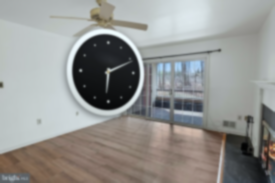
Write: {"hour": 6, "minute": 11}
